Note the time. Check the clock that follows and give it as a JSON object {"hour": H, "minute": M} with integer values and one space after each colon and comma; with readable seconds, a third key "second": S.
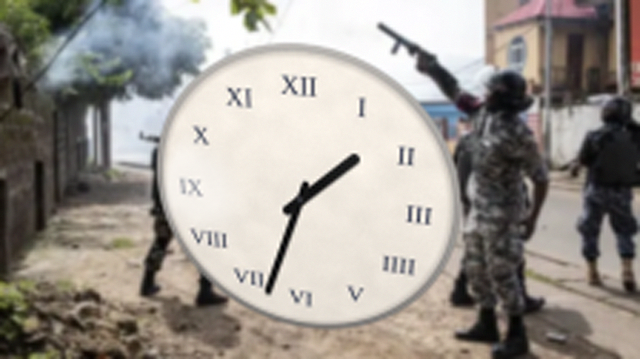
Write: {"hour": 1, "minute": 33}
